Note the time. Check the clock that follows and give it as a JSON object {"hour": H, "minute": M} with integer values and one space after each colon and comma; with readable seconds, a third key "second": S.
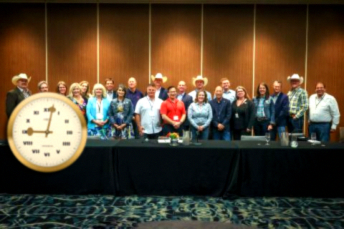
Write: {"hour": 9, "minute": 2}
